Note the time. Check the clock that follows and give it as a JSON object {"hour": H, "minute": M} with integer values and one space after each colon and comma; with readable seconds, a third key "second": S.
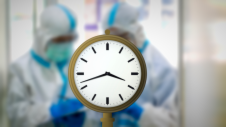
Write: {"hour": 3, "minute": 42}
